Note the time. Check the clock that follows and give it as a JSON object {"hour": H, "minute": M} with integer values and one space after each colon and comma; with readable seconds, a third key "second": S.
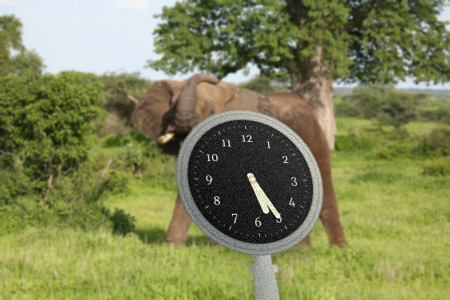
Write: {"hour": 5, "minute": 25}
